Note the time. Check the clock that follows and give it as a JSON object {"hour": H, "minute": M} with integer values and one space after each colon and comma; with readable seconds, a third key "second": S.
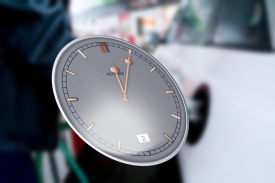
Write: {"hour": 12, "minute": 5}
